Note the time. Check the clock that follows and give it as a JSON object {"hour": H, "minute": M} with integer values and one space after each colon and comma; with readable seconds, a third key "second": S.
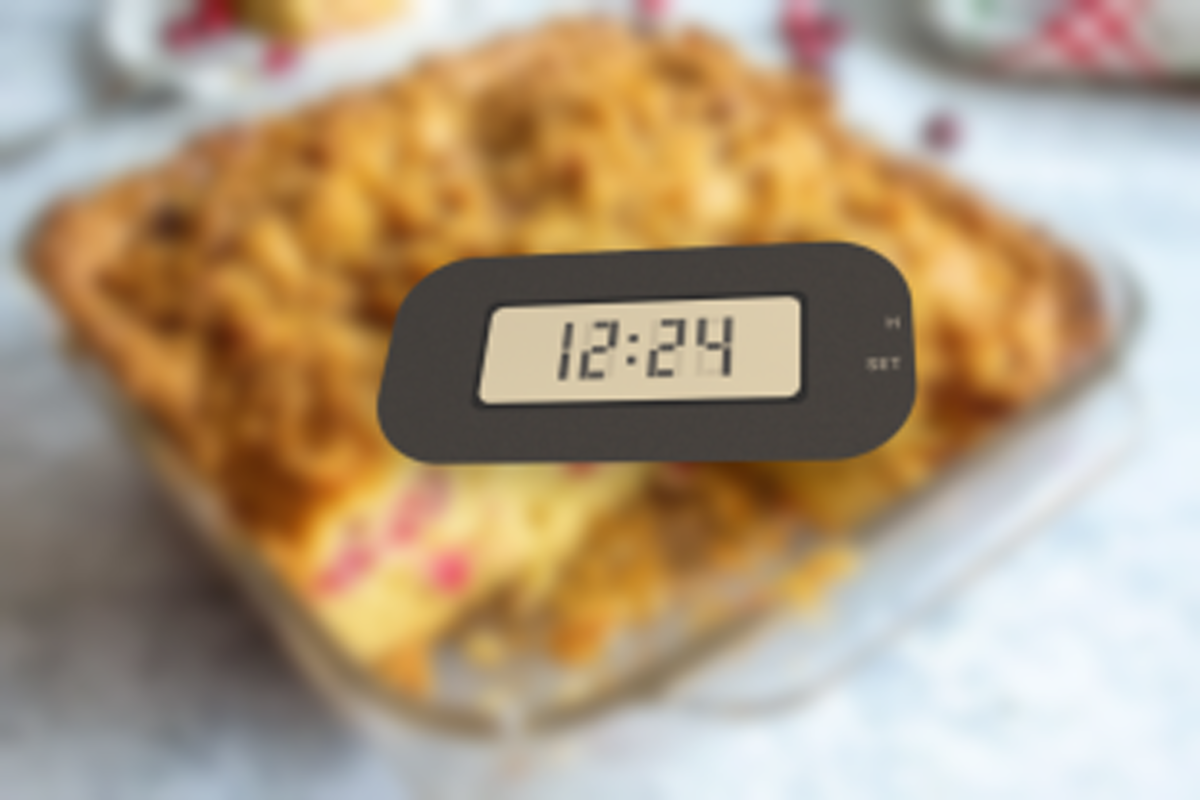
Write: {"hour": 12, "minute": 24}
